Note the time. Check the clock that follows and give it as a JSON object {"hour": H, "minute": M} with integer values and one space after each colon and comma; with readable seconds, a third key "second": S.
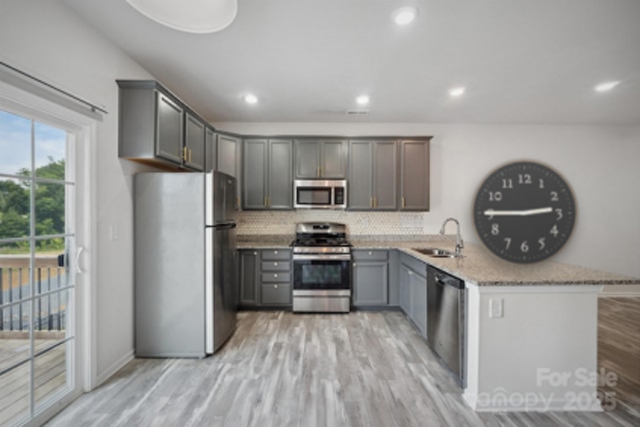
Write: {"hour": 2, "minute": 45}
